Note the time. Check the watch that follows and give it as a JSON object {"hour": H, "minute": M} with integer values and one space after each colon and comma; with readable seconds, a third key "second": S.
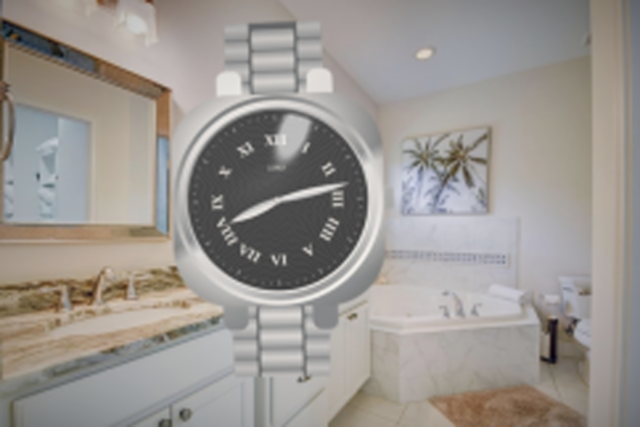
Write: {"hour": 8, "minute": 13}
